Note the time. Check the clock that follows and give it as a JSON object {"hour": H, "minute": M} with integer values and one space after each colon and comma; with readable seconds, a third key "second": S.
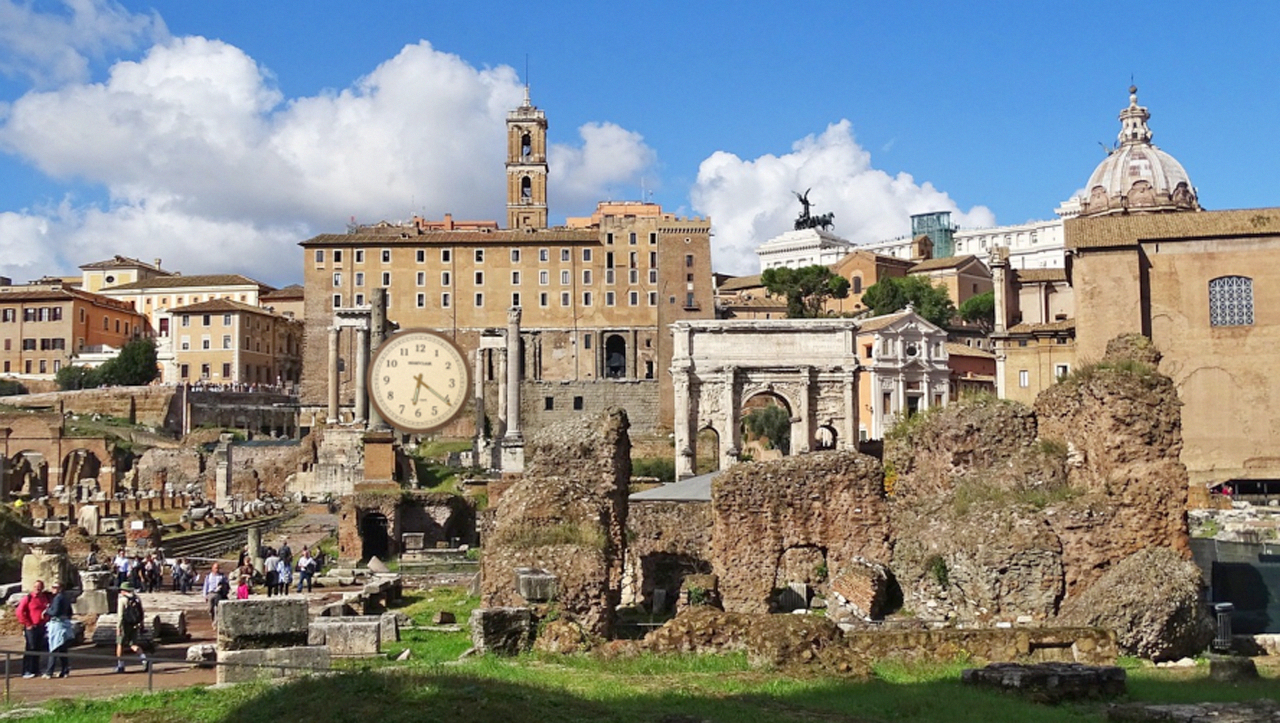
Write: {"hour": 6, "minute": 21}
